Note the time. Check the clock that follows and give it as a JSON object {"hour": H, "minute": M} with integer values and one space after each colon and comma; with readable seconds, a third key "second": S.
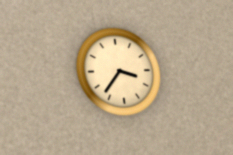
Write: {"hour": 3, "minute": 37}
